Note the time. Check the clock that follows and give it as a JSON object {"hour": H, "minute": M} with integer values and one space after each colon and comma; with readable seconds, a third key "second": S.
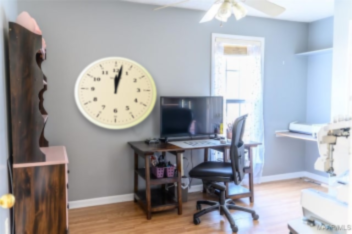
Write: {"hour": 12, "minute": 2}
